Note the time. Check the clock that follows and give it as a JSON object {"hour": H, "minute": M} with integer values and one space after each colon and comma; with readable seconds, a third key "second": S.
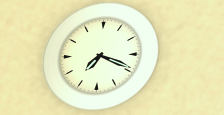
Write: {"hour": 7, "minute": 19}
